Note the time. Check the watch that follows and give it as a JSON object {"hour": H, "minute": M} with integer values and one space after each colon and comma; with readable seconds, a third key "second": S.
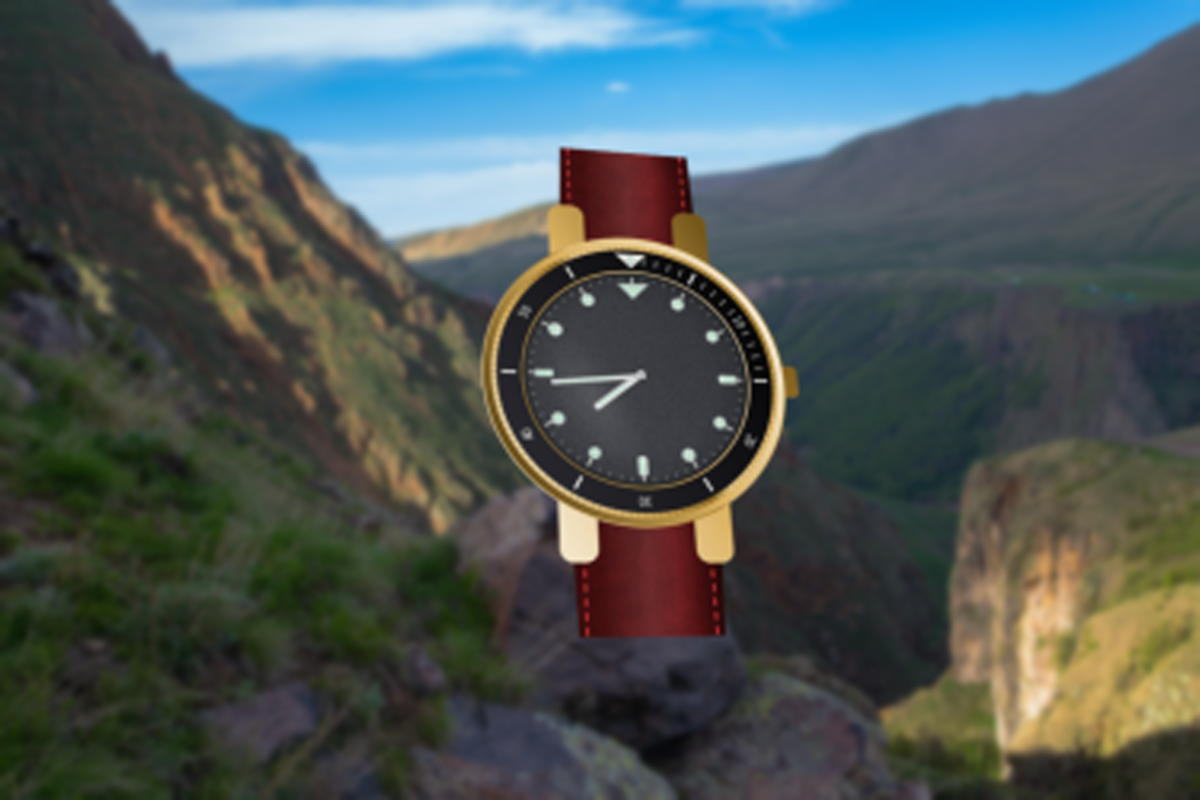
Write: {"hour": 7, "minute": 44}
